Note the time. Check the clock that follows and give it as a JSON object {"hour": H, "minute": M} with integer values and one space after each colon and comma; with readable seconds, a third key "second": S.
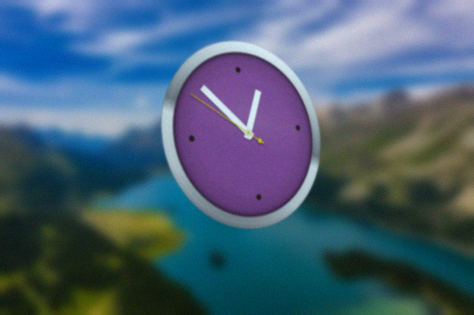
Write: {"hour": 12, "minute": 52, "second": 51}
